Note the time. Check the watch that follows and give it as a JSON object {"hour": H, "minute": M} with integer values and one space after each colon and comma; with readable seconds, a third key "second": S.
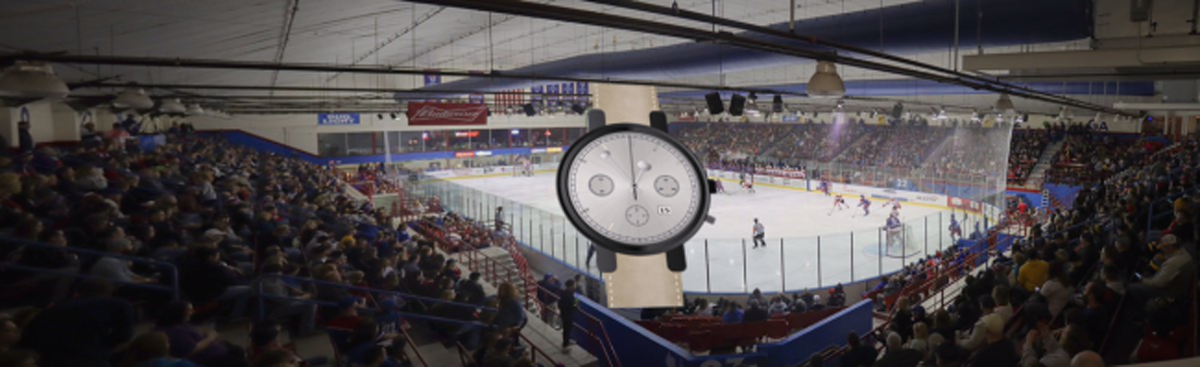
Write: {"hour": 12, "minute": 54}
